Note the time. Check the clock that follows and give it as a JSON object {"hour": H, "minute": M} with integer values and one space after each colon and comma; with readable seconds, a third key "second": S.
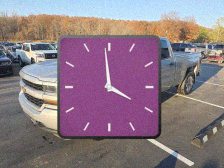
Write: {"hour": 3, "minute": 59}
